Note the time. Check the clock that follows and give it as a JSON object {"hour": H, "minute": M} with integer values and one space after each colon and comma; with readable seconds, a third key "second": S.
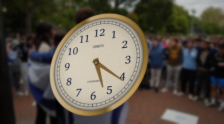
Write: {"hour": 5, "minute": 21}
